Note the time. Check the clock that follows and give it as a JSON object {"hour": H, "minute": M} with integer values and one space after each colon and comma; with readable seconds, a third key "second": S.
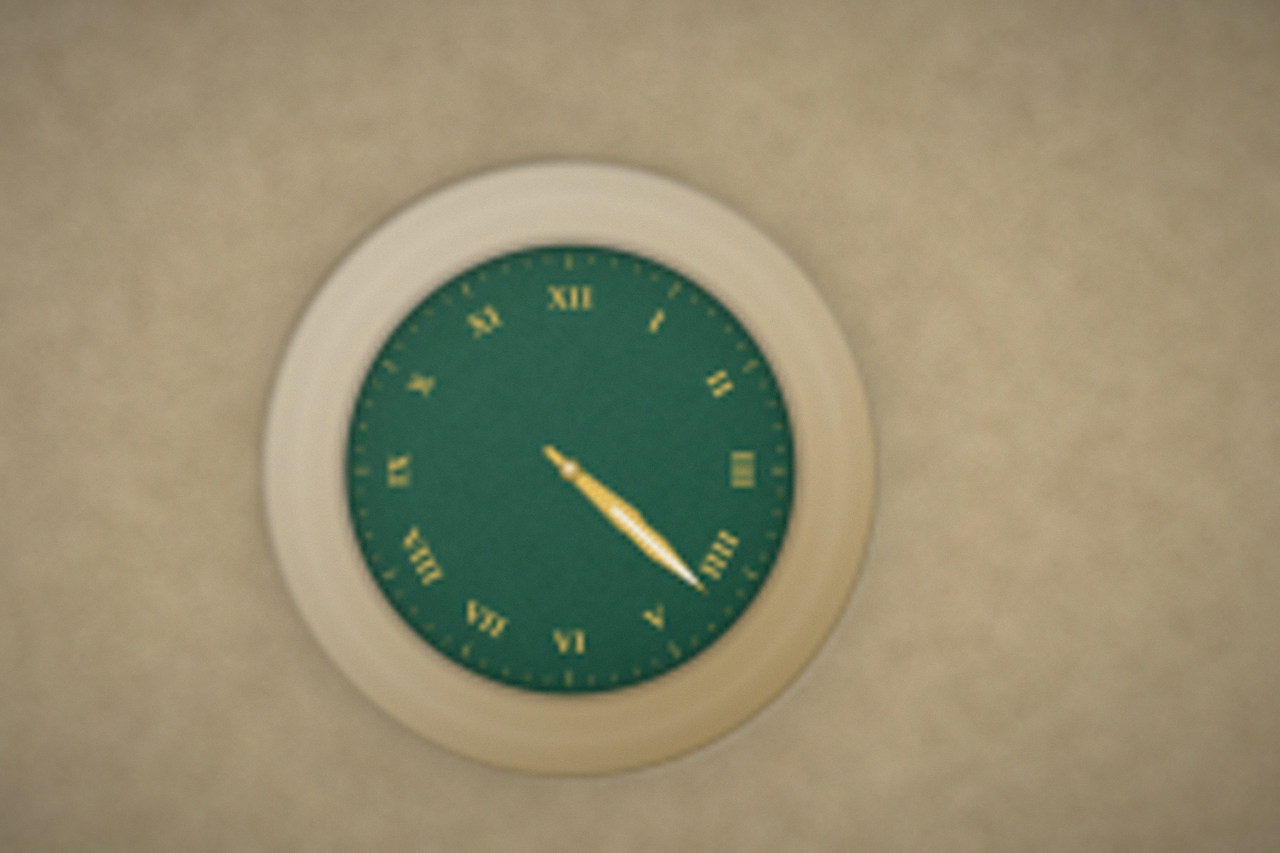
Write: {"hour": 4, "minute": 22}
